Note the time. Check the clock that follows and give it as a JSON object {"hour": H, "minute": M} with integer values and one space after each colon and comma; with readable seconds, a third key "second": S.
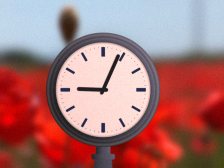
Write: {"hour": 9, "minute": 4}
